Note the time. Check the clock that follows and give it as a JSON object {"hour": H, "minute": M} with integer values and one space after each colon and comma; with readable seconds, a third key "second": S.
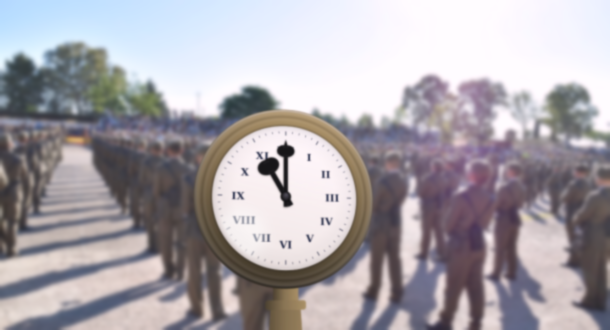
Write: {"hour": 11, "minute": 0}
